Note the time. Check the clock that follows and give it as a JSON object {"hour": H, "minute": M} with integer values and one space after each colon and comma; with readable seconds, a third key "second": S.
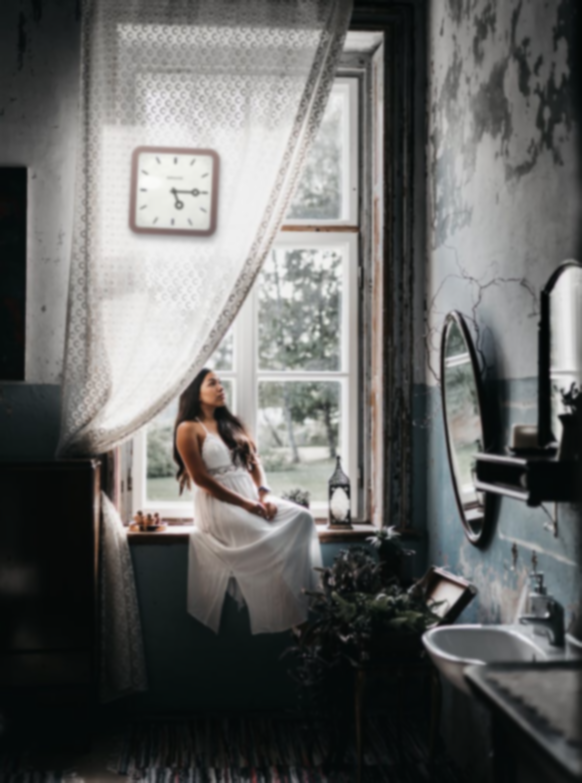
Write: {"hour": 5, "minute": 15}
